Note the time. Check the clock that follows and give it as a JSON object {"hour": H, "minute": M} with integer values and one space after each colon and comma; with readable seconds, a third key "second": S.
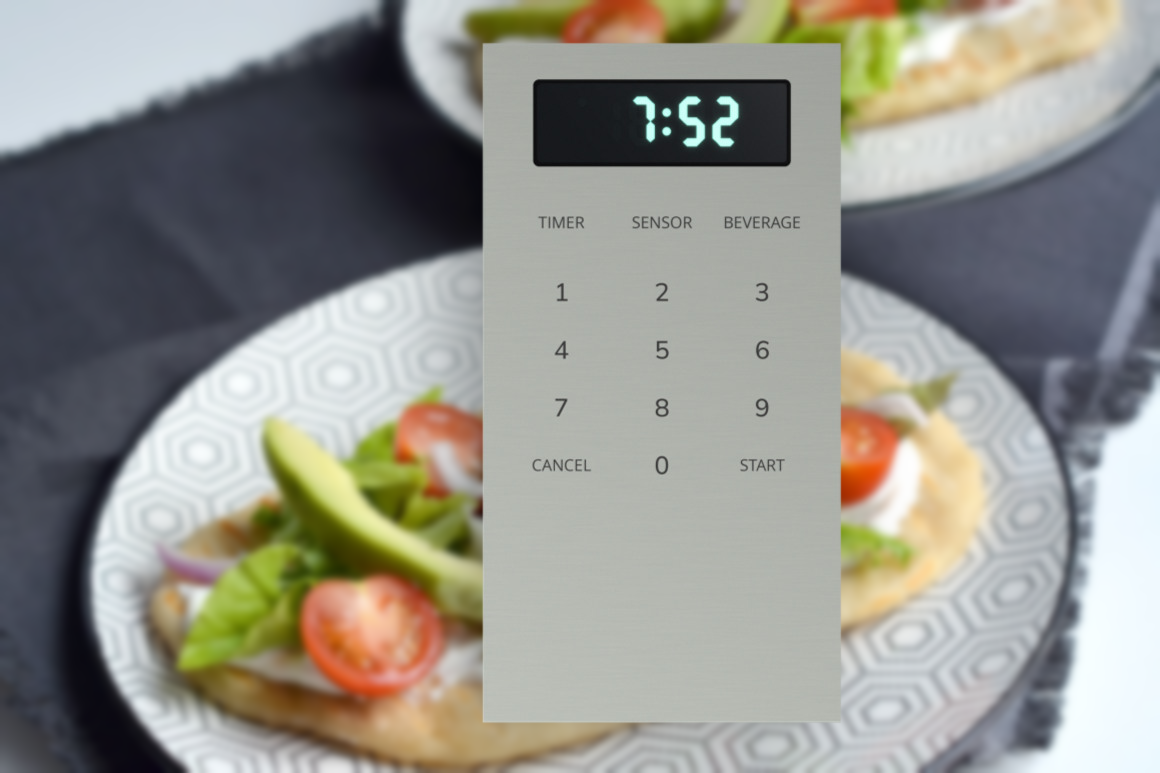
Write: {"hour": 7, "minute": 52}
